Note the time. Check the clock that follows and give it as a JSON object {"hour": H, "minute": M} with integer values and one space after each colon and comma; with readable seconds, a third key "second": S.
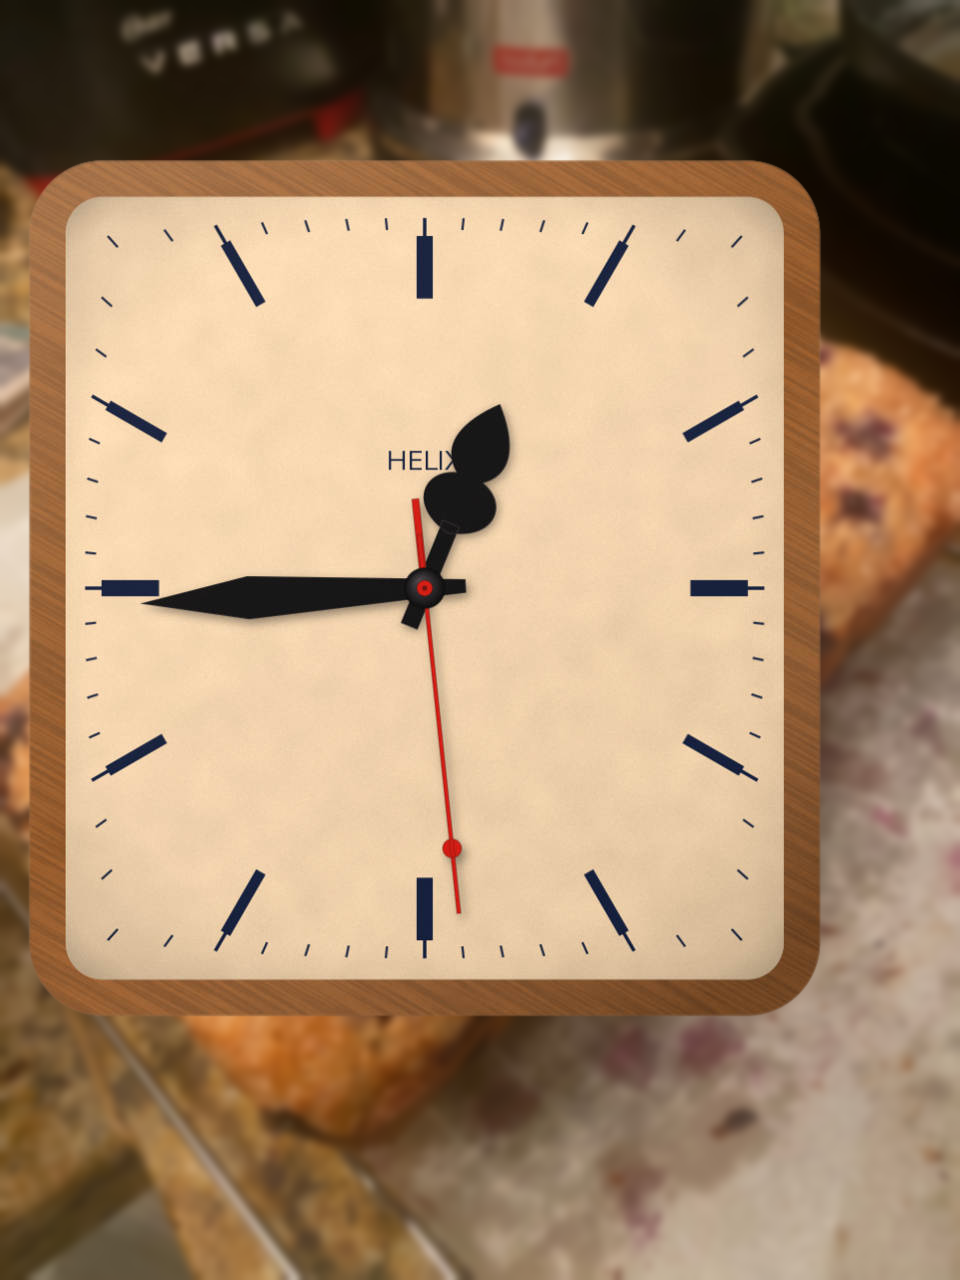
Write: {"hour": 12, "minute": 44, "second": 29}
